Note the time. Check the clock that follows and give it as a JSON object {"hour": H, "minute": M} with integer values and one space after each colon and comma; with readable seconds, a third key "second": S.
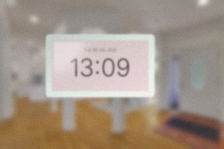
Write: {"hour": 13, "minute": 9}
